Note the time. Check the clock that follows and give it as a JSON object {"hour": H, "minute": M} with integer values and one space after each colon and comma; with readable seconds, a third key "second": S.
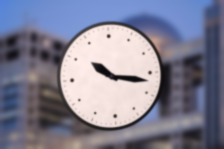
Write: {"hour": 10, "minute": 17}
